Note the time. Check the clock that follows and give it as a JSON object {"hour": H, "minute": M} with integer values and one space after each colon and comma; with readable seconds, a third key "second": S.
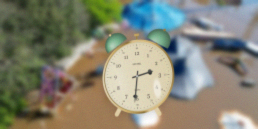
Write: {"hour": 2, "minute": 31}
